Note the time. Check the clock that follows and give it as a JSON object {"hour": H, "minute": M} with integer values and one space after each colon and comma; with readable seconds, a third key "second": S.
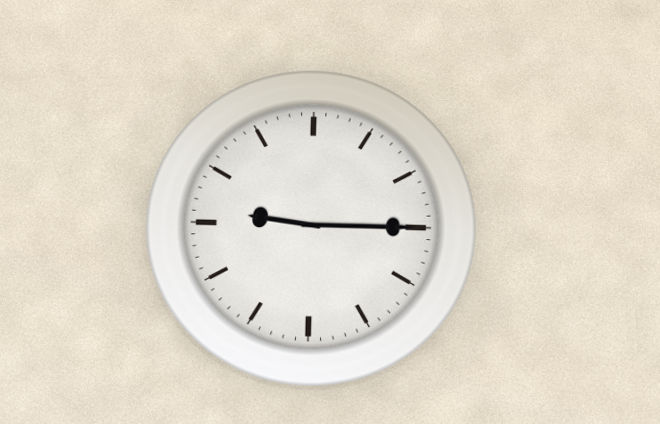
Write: {"hour": 9, "minute": 15}
